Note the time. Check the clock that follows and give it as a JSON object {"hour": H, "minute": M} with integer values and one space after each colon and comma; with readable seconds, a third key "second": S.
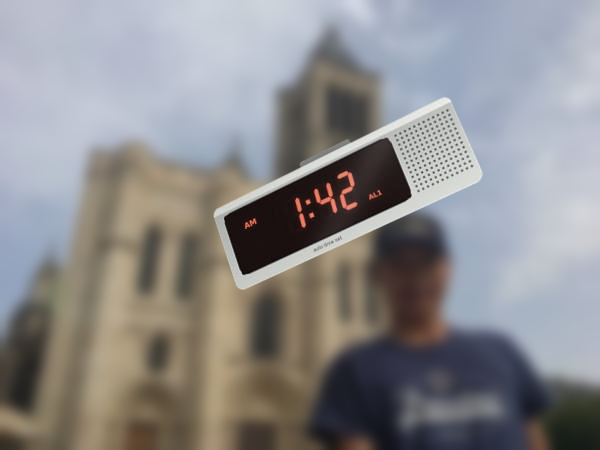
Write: {"hour": 1, "minute": 42}
